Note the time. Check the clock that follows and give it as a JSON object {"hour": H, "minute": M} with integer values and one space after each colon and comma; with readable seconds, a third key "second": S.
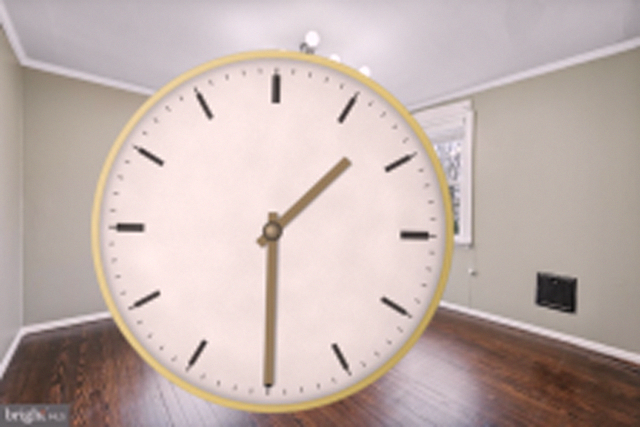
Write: {"hour": 1, "minute": 30}
